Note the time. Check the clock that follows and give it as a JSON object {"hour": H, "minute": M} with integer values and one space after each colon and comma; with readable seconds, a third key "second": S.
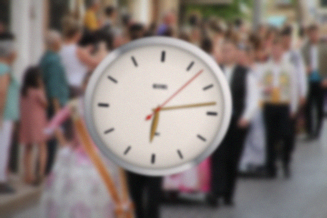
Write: {"hour": 6, "minute": 13, "second": 7}
